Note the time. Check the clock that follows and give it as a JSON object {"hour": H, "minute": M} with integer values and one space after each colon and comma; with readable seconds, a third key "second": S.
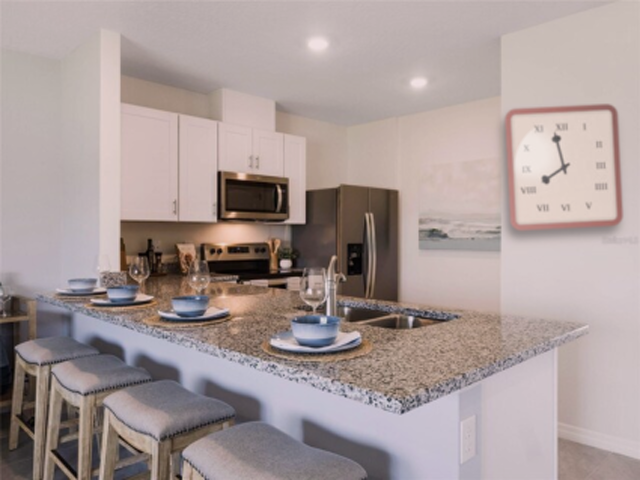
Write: {"hour": 7, "minute": 58}
